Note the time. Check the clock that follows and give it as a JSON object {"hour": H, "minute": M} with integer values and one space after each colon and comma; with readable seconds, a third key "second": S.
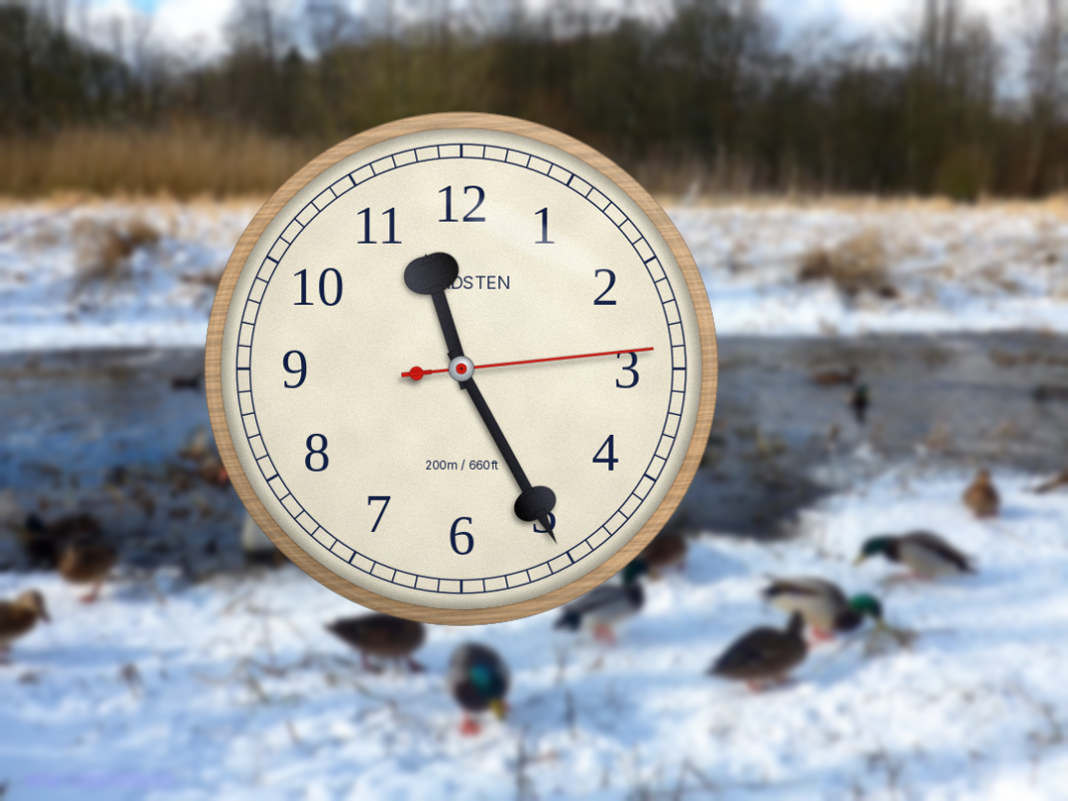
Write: {"hour": 11, "minute": 25, "second": 14}
